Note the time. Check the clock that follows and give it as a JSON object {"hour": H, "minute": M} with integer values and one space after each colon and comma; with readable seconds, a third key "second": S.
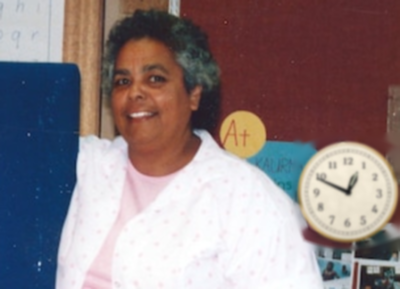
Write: {"hour": 12, "minute": 49}
